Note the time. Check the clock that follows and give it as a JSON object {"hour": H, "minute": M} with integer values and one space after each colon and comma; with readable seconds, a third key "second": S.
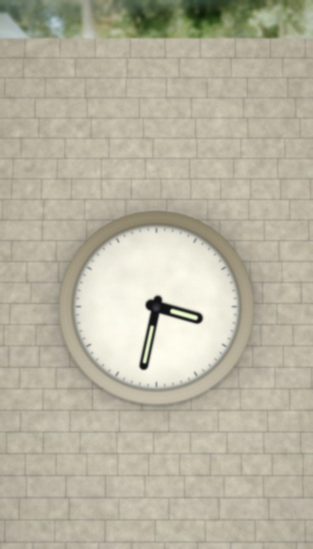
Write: {"hour": 3, "minute": 32}
